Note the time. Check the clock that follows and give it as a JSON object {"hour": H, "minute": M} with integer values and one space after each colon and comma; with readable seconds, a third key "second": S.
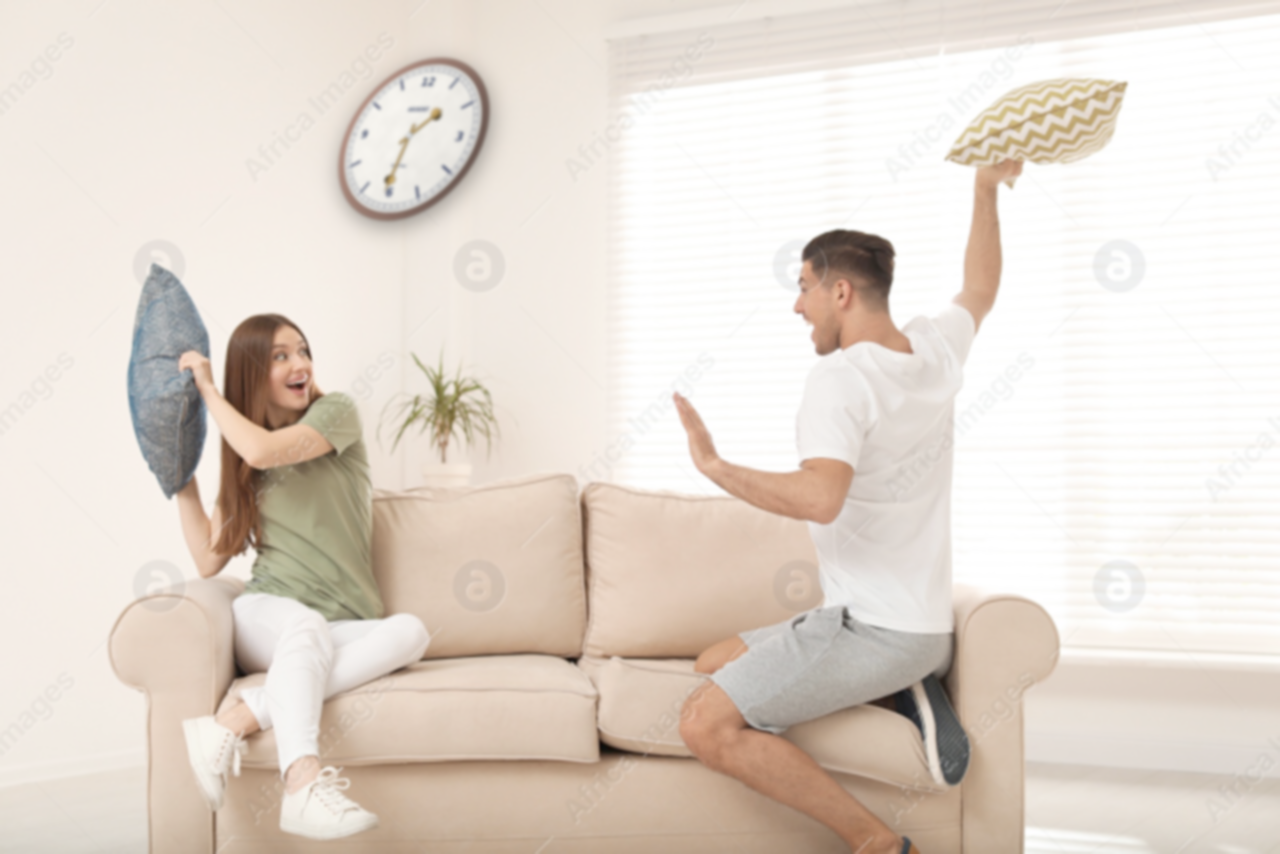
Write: {"hour": 1, "minute": 31}
